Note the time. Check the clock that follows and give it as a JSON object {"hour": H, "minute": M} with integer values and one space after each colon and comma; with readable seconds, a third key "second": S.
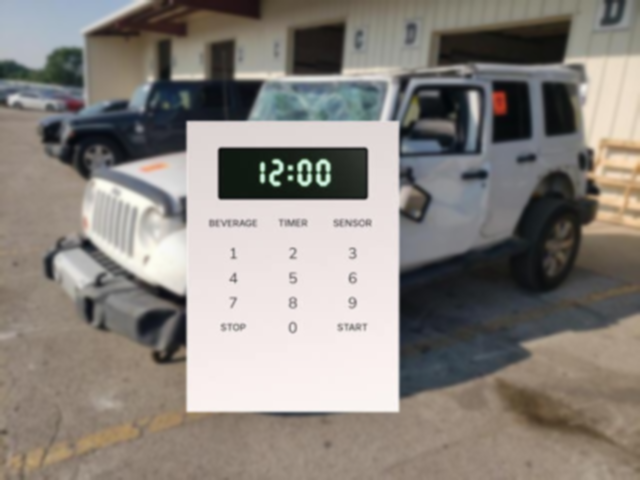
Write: {"hour": 12, "minute": 0}
